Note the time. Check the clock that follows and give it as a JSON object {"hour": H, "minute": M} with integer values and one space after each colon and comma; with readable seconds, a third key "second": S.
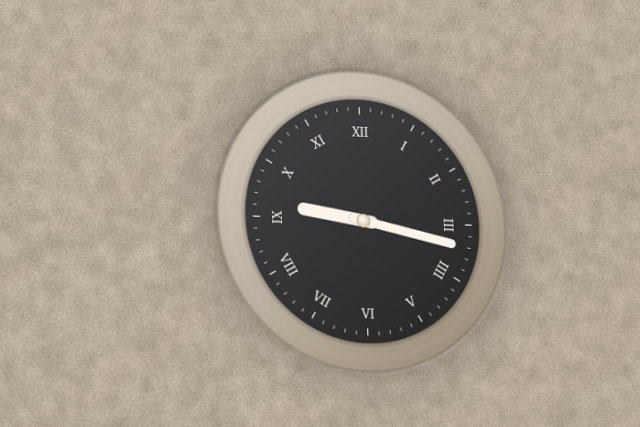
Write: {"hour": 9, "minute": 17}
